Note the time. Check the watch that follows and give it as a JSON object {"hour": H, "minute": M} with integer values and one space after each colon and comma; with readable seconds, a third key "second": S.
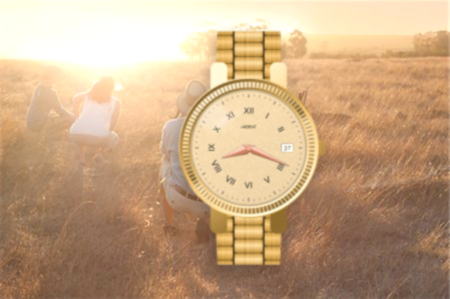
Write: {"hour": 8, "minute": 19}
